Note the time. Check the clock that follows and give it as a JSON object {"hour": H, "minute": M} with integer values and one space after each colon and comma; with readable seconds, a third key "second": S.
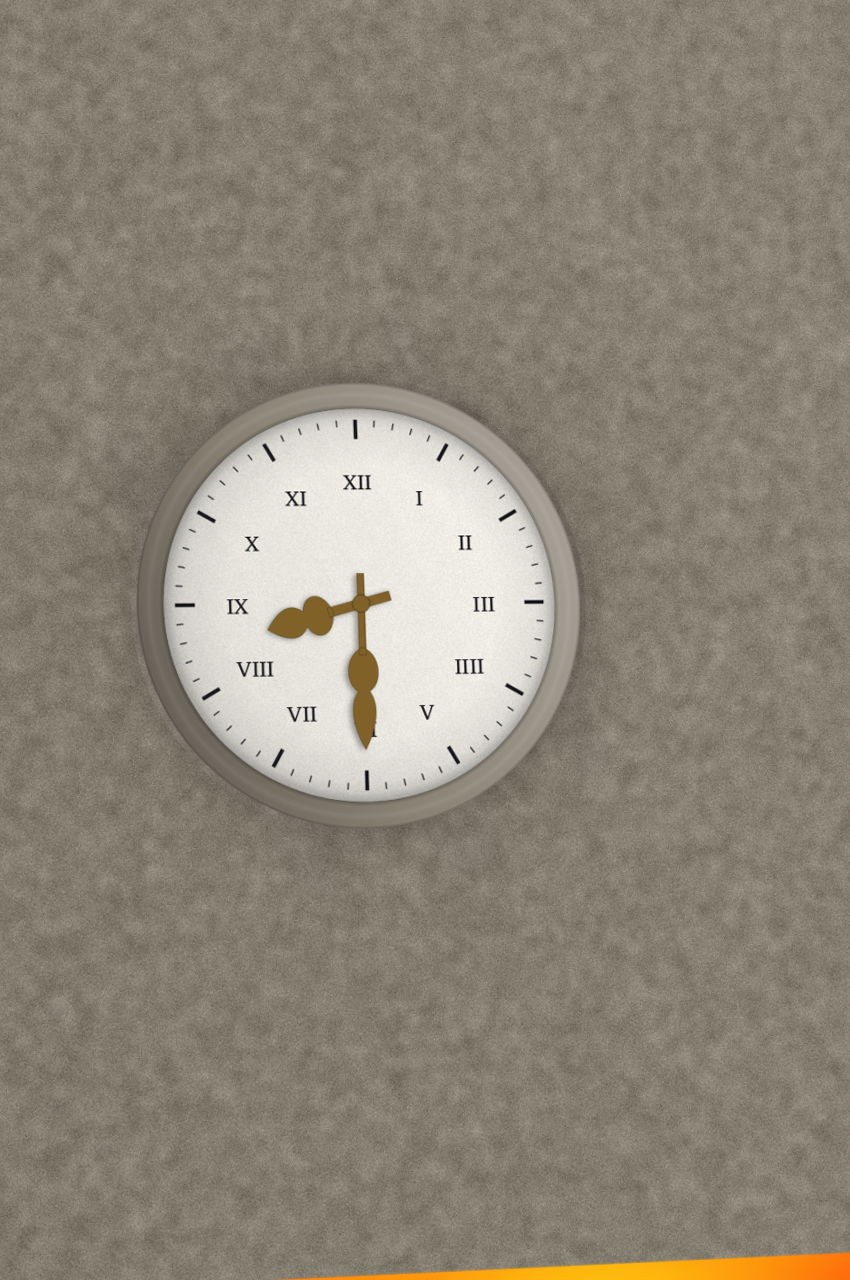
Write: {"hour": 8, "minute": 30}
